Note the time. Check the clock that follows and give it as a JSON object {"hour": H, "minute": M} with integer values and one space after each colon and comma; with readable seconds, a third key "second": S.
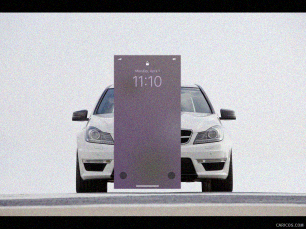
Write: {"hour": 11, "minute": 10}
